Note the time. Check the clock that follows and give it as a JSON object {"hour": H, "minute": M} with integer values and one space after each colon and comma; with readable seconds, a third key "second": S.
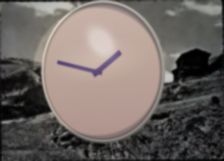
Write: {"hour": 1, "minute": 47}
